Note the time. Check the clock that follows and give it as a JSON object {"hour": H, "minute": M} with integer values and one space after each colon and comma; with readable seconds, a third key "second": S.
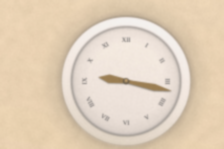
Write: {"hour": 9, "minute": 17}
